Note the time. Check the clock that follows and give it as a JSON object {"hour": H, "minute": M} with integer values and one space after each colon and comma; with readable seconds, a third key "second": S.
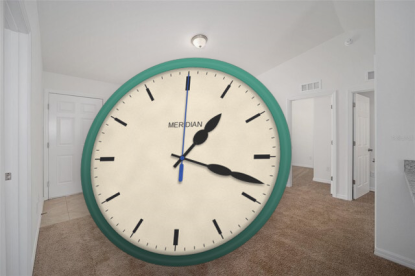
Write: {"hour": 1, "minute": 18, "second": 0}
